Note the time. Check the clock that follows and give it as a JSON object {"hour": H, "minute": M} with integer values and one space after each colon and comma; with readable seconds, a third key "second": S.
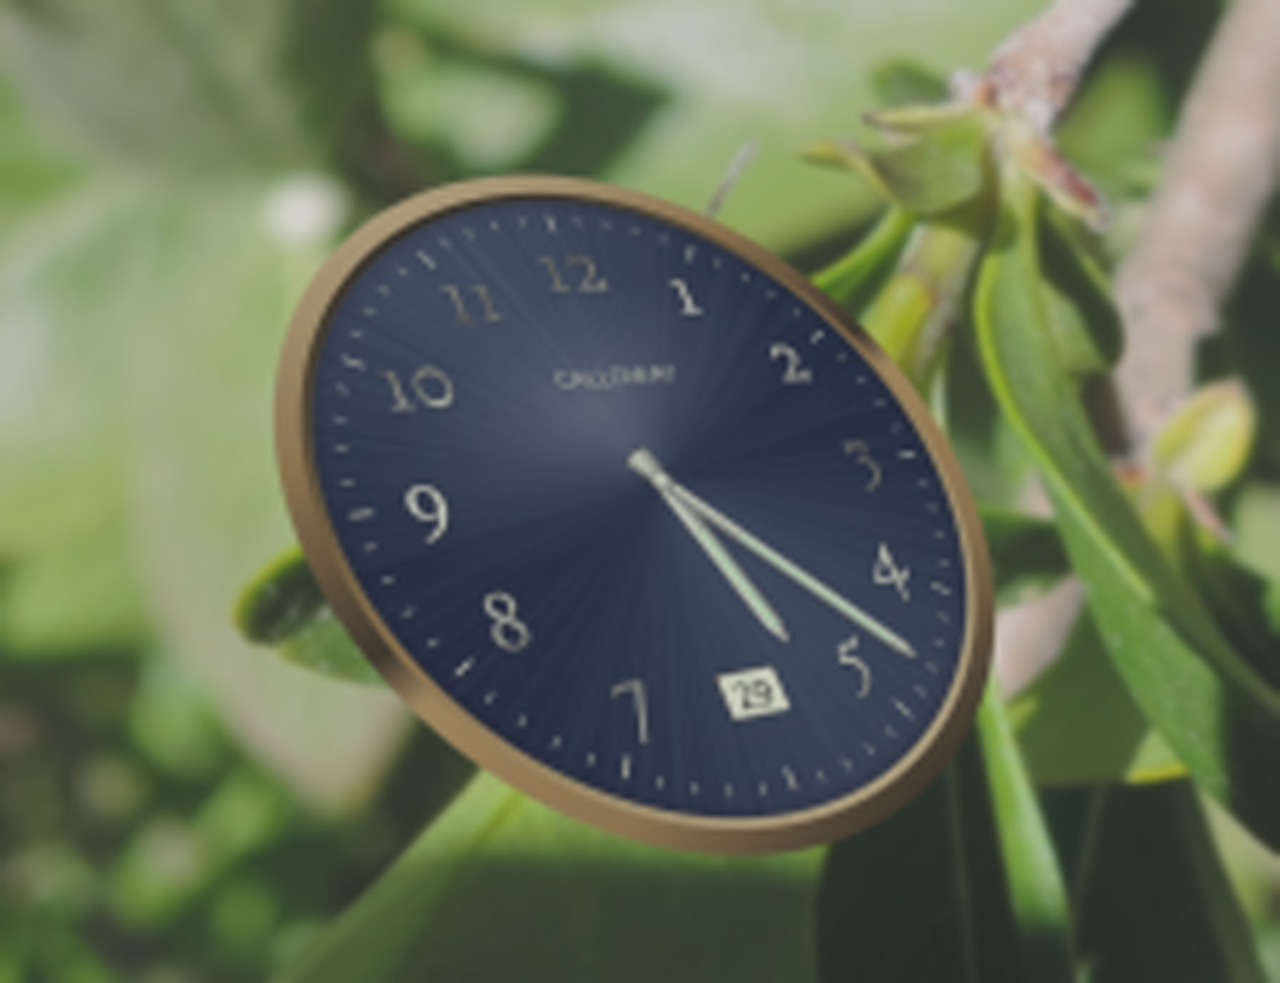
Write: {"hour": 5, "minute": 23}
